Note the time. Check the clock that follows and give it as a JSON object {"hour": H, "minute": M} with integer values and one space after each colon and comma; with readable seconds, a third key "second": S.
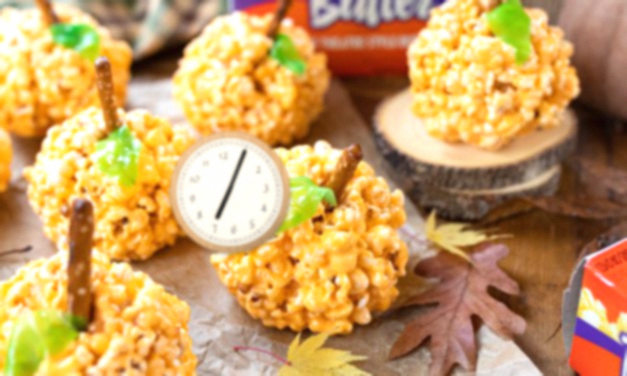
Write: {"hour": 7, "minute": 5}
